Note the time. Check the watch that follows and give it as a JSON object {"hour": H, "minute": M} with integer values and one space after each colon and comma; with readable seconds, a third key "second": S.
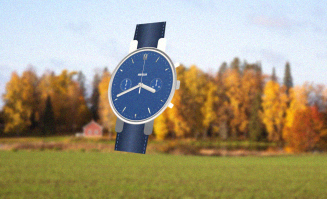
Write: {"hour": 3, "minute": 41}
